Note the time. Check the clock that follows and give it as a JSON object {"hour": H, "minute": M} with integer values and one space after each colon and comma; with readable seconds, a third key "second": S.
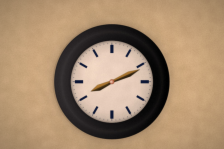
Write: {"hour": 8, "minute": 11}
